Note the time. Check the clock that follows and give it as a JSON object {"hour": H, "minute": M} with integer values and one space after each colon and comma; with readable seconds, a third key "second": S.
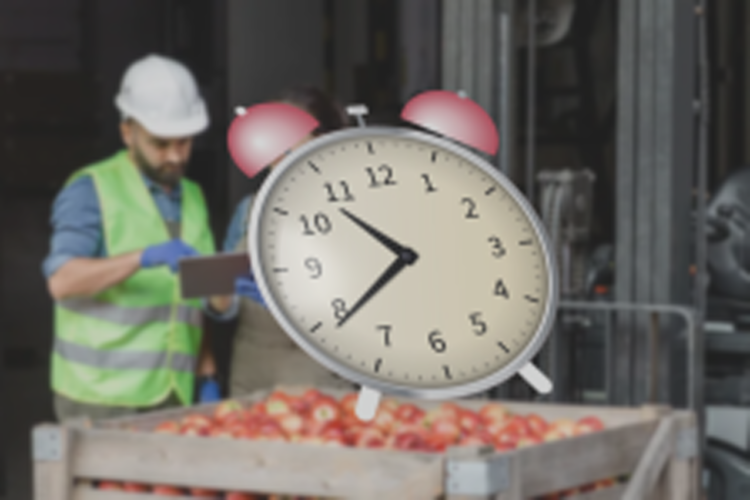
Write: {"hour": 10, "minute": 39}
